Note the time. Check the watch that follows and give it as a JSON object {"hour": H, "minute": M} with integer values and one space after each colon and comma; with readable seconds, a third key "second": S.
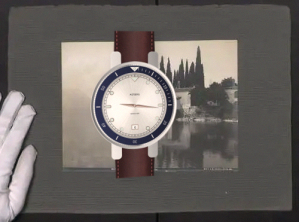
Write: {"hour": 9, "minute": 16}
